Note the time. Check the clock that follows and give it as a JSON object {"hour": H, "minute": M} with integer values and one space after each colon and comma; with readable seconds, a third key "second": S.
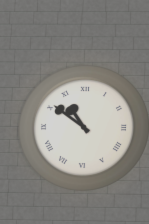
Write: {"hour": 10, "minute": 51}
